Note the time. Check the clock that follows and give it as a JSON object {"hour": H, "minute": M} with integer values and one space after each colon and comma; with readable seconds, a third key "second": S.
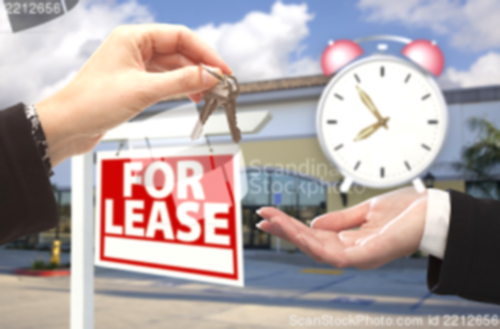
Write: {"hour": 7, "minute": 54}
